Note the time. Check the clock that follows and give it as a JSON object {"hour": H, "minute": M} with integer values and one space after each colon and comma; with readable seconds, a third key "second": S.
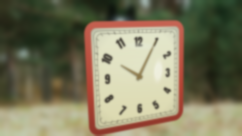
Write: {"hour": 10, "minute": 5}
